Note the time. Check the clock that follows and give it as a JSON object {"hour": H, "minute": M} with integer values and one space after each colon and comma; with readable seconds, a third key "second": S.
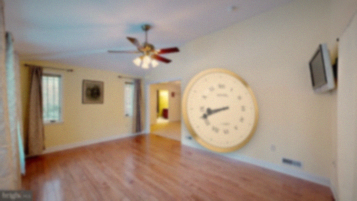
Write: {"hour": 8, "minute": 42}
